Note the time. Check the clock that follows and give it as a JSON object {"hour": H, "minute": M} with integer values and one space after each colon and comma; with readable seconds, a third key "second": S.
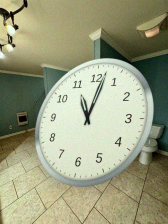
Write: {"hour": 11, "minute": 2}
